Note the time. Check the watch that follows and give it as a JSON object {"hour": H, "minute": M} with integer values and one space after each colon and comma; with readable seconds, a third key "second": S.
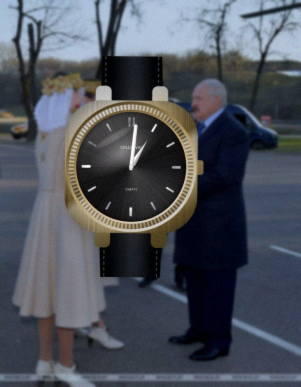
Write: {"hour": 1, "minute": 1}
